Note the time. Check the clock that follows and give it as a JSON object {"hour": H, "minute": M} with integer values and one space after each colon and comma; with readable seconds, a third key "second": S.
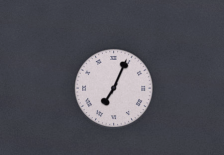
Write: {"hour": 7, "minute": 4}
